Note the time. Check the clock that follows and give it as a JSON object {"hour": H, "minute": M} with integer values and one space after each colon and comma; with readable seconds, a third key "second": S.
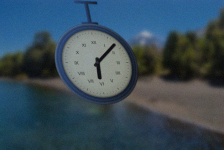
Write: {"hour": 6, "minute": 8}
